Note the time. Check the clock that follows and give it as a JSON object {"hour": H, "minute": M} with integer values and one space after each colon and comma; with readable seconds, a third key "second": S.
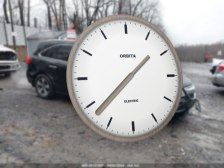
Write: {"hour": 1, "minute": 38}
